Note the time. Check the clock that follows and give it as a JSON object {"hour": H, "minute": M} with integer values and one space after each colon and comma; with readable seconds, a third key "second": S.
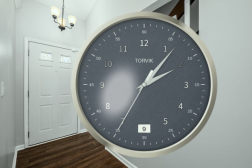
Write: {"hour": 2, "minute": 6, "second": 35}
